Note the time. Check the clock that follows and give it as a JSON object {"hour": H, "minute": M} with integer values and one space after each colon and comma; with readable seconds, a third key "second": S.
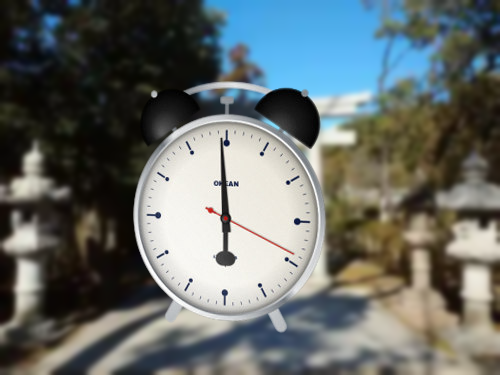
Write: {"hour": 5, "minute": 59, "second": 19}
